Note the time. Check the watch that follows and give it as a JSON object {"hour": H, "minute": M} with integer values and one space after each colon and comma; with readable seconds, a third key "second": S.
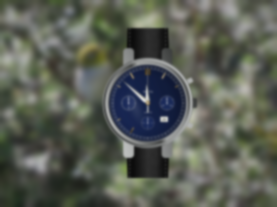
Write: {"hour": 11, "minute": 52}
